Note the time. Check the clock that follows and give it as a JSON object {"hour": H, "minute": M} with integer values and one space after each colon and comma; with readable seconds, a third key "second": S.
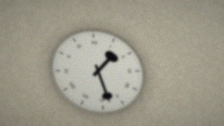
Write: {"hour": 1, "minute": 28}
